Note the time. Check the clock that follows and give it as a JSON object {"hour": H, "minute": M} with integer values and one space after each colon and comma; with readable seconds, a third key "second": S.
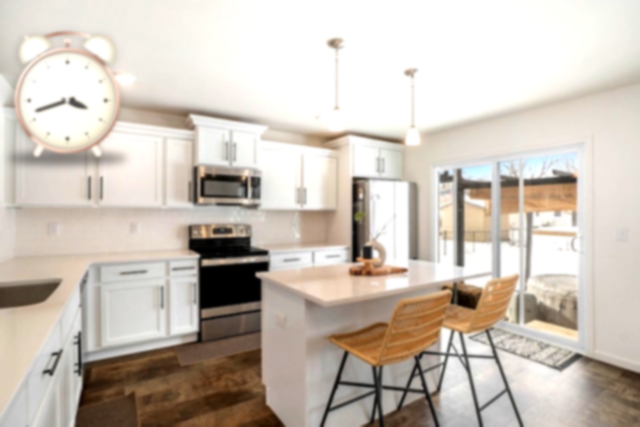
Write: {"hour": 3, "minute": 42}
